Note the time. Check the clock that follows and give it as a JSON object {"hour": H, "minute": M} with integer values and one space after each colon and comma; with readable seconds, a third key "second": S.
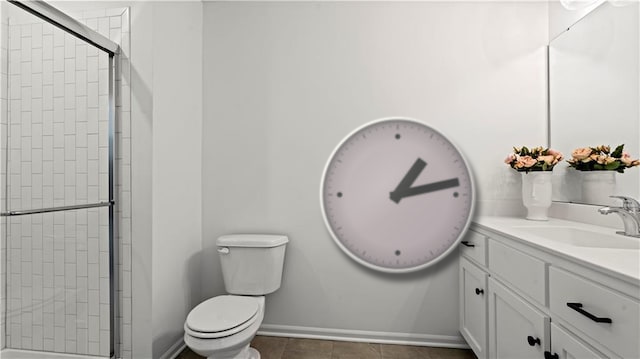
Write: {"hour": 1, "minute": 13}
